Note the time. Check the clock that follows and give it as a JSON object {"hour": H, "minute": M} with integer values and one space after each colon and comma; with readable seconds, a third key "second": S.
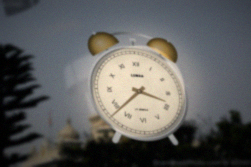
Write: {"hour": 3, "minute": 38}
